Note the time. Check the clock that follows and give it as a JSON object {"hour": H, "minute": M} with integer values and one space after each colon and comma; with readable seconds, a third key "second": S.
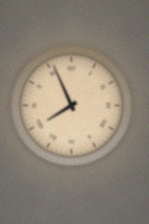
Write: {"hour": 7, "minute": 56}
